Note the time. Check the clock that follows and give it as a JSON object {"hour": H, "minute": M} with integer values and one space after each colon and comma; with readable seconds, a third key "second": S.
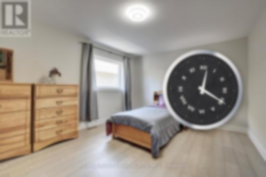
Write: {"hour": 12, "minute": 20}
